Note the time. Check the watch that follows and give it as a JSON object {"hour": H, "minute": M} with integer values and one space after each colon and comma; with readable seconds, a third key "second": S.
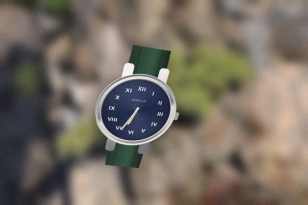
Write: {"hour": 6, "minute": 34}
